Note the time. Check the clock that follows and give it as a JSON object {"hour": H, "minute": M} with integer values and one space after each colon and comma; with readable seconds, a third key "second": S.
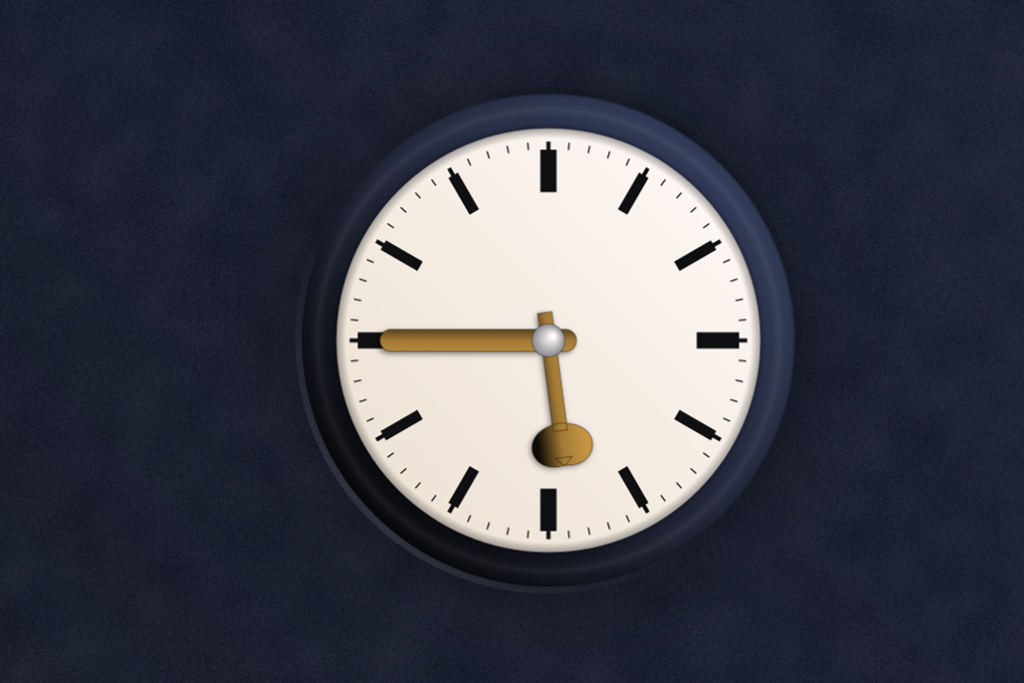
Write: {"hour": 5, "minute": 45}
